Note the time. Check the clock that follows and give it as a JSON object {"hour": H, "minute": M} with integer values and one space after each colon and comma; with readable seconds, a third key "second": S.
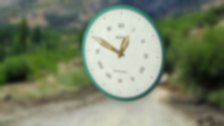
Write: {"hour": 12, "minute": 49}
